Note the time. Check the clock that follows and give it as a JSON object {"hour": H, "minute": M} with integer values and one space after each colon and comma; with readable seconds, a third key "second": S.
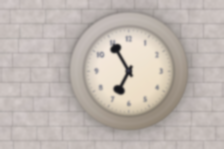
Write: {"hour": 6, "minute": 55}
